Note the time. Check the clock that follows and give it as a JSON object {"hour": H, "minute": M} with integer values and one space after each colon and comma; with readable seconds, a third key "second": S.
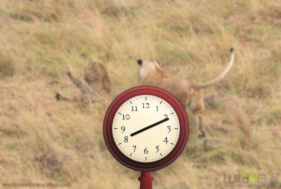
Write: {"hour": 8, "minute": 11}
